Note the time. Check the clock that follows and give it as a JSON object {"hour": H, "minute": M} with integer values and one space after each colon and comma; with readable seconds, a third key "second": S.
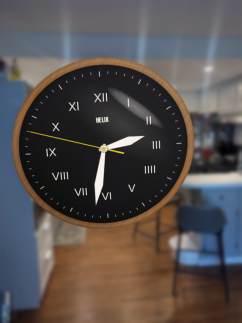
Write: {"hour": 2, "minute": 31, "second": 48}
